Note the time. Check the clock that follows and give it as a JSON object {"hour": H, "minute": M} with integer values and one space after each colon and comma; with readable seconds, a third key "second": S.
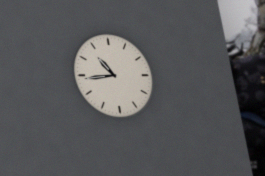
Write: {"hour": 10, "minute": 44}
